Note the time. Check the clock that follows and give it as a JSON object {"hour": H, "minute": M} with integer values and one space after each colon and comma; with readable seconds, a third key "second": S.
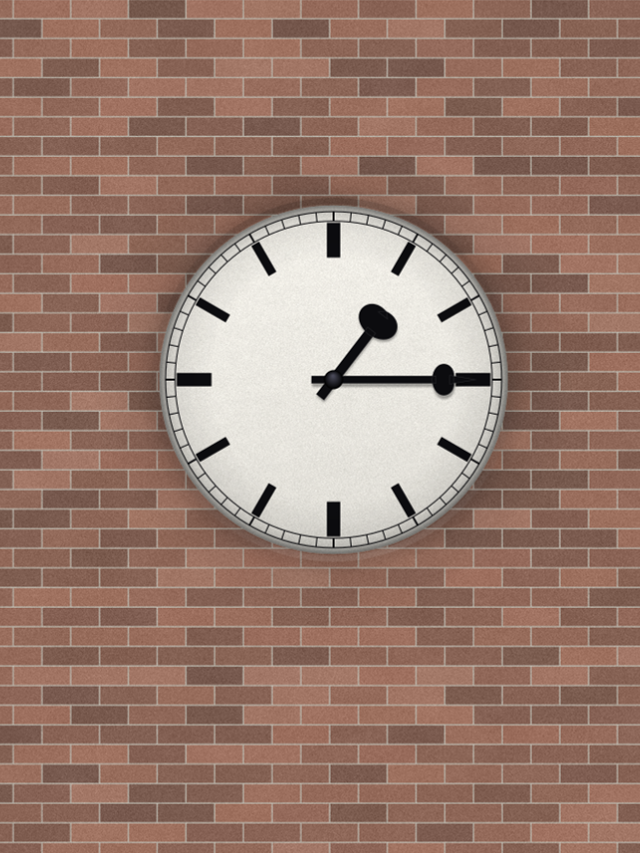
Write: {"hour": 1, "minute": 15}
